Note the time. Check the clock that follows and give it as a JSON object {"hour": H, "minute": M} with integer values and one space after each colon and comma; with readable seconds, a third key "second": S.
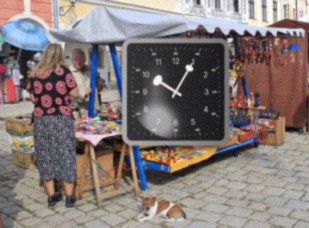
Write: {"hour": 10, "minute": 5}
